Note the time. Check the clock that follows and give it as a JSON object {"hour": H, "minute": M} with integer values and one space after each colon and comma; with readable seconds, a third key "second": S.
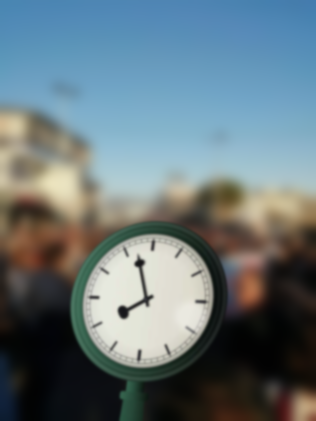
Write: {"hour": 7, "minute": 57}
